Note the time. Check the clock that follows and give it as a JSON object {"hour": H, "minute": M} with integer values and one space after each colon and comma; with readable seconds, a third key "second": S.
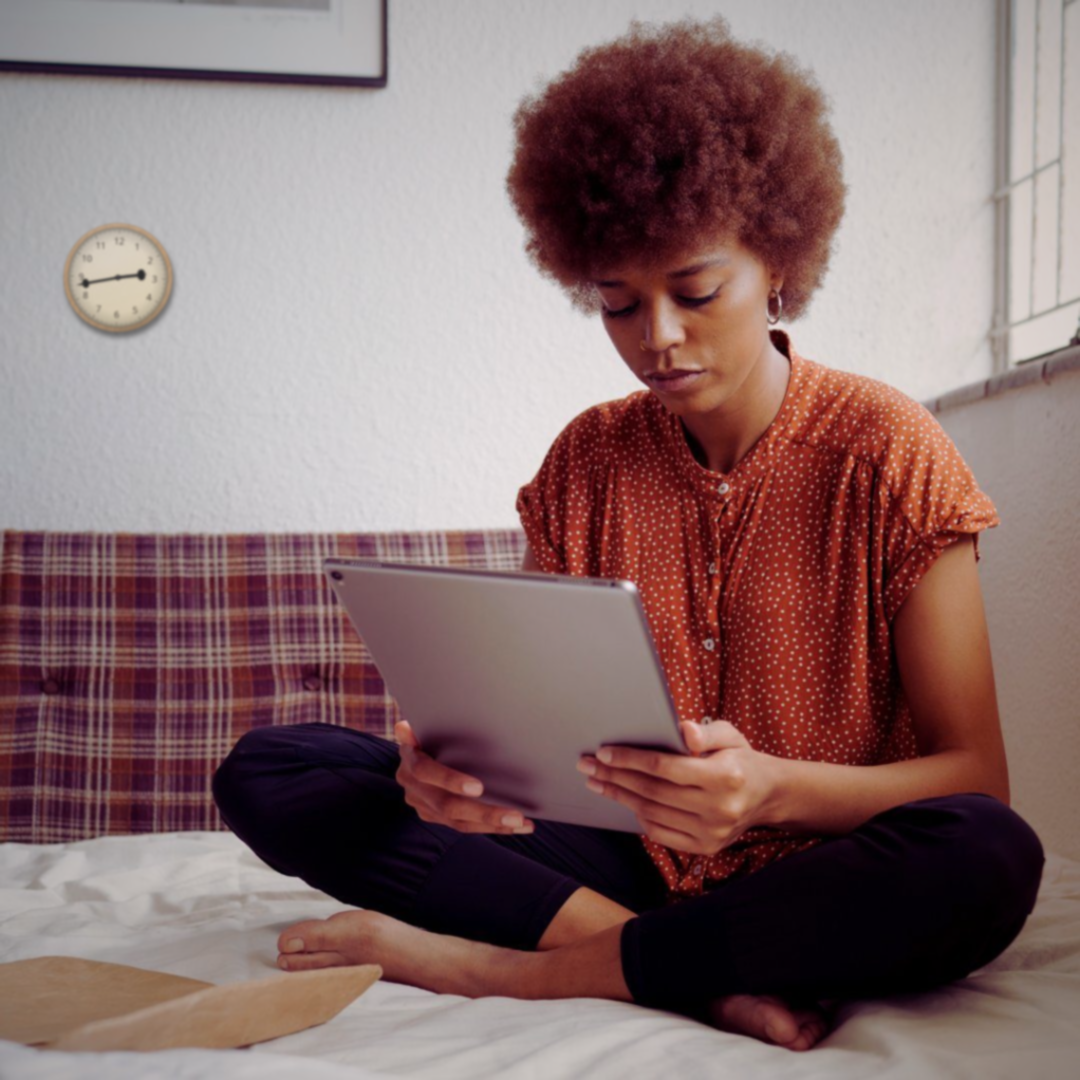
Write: {"hour": 2, "minute": 43}
